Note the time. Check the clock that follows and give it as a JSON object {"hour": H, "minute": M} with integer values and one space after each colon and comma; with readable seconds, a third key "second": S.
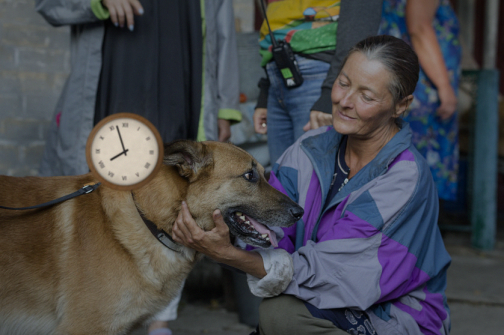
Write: {"hour": 7, "minute": 57}
